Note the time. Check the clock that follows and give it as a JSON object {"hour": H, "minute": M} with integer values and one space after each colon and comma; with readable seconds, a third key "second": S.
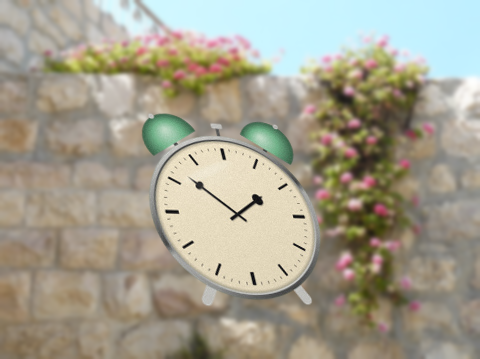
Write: {"hour": 1, "minute": 52}
